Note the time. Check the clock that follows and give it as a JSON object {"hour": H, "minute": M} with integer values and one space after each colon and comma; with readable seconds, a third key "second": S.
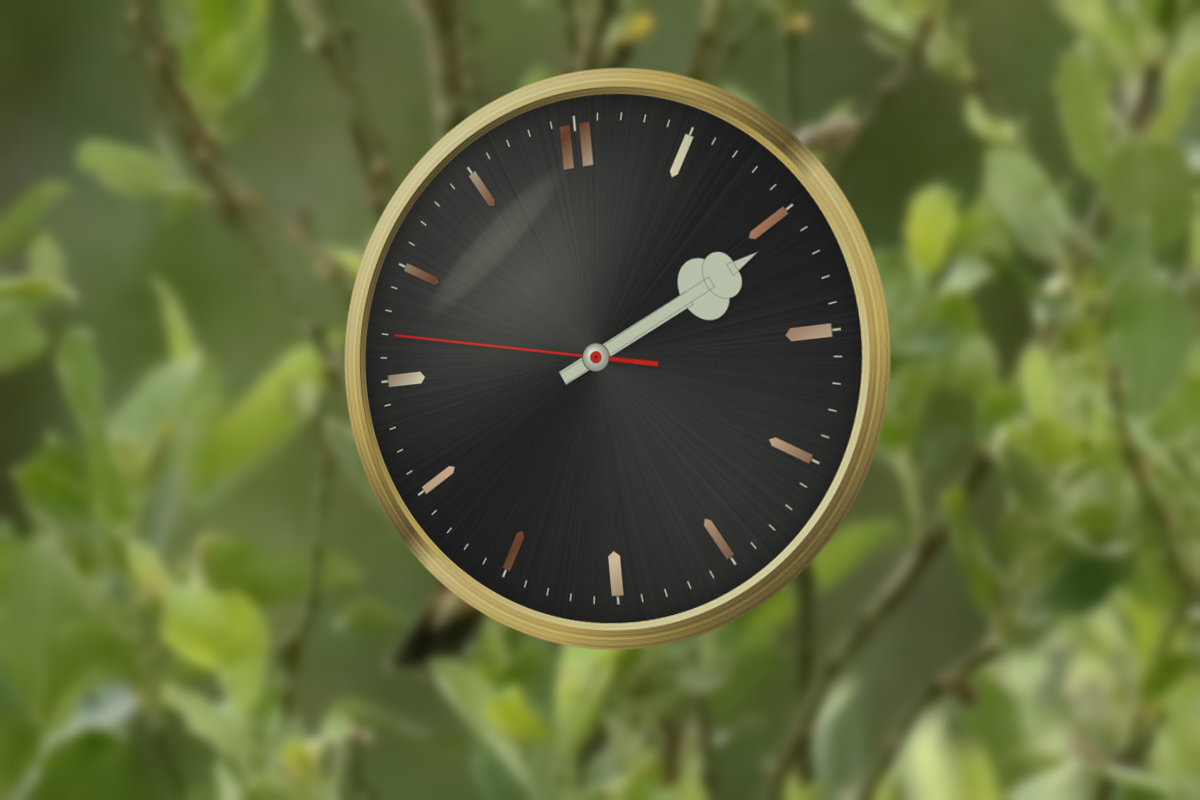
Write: {"hour": 2, "minute": 10, "second": 47}
